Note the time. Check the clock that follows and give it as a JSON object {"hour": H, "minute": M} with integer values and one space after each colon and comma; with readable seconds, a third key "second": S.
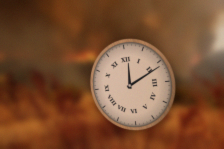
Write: {"hour": 12, "minute": 11}
